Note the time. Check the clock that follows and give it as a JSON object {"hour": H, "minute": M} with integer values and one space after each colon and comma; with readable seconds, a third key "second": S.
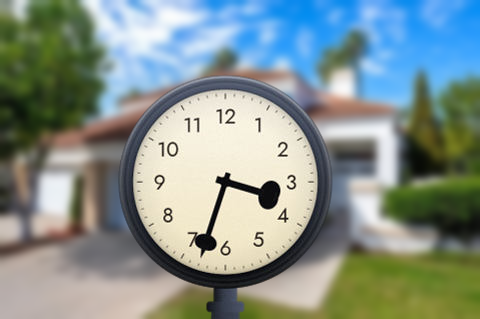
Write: {"hour": 3, "minute": 33}
